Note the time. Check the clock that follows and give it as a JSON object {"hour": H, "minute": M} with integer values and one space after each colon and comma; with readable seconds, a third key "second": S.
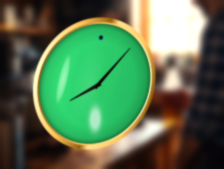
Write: {"hour": 8, "minute": 7}
